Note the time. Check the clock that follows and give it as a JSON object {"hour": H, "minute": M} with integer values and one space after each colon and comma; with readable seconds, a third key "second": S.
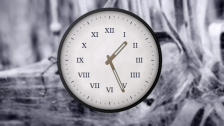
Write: {"hour": 1, "minute": 26}
